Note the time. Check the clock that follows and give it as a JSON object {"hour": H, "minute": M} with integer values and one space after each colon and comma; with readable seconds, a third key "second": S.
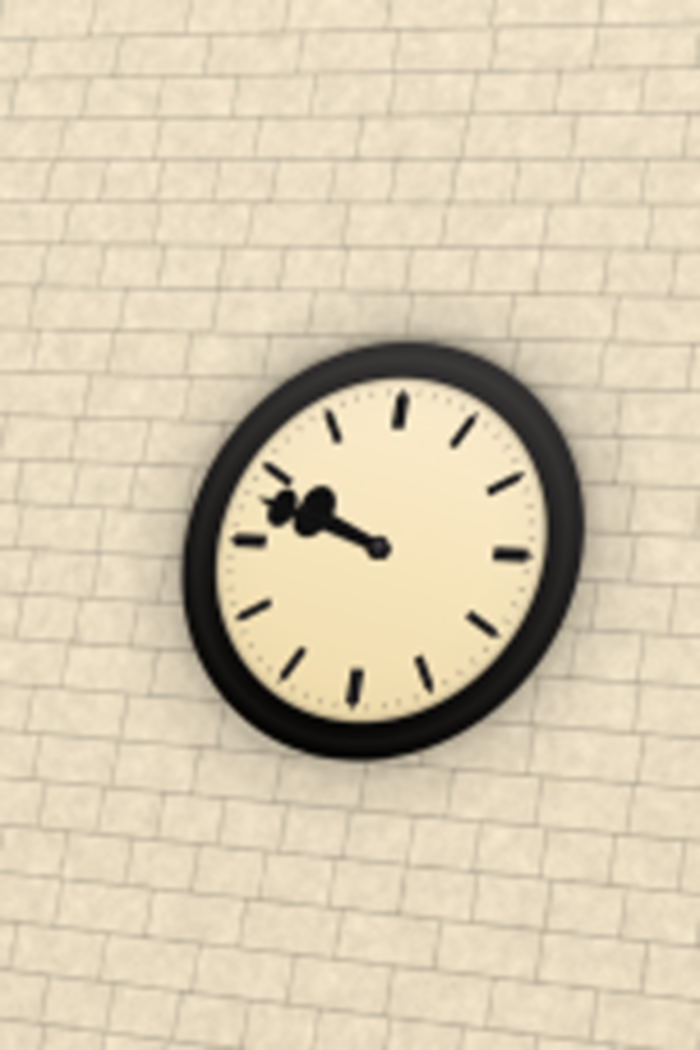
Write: {"hour": 9, "minute": 48}
